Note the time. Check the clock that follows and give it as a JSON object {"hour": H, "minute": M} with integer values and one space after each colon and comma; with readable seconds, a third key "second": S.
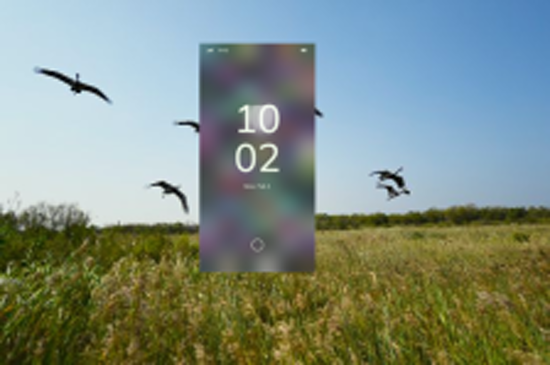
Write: {"hour": 10, "minute": 2}
